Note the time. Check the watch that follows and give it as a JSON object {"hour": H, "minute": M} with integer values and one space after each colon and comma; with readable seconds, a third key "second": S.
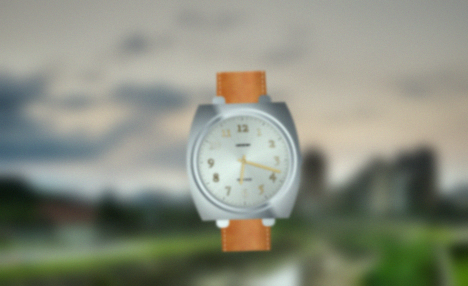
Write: {"hour": 6, "minute": 18}
